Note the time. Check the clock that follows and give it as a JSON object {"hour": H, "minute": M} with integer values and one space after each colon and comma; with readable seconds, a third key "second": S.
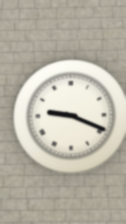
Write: {"hour": 9, "minute": 19}
